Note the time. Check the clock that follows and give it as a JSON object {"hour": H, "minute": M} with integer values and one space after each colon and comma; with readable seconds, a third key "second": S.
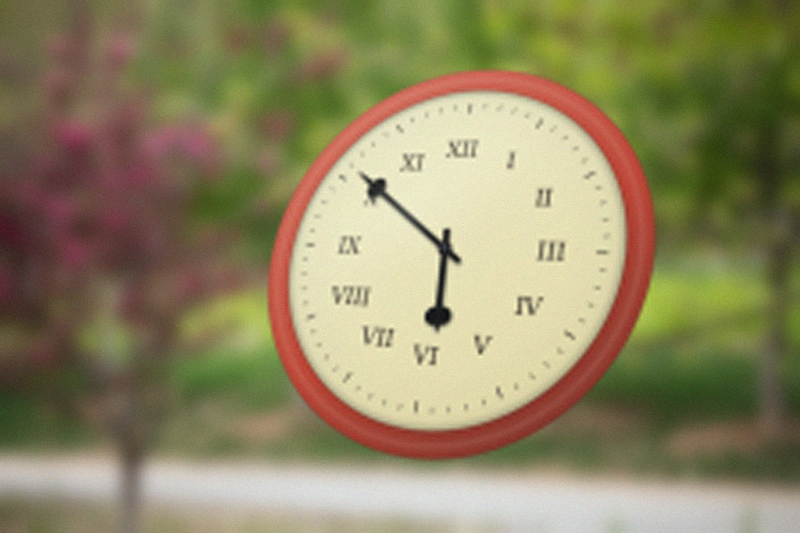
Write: {"hour": 5, "minute": 51}
